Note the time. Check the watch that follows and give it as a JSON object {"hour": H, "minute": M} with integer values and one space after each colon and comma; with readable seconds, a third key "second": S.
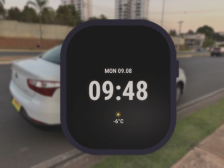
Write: {"hour": 9, "minute": 48}
